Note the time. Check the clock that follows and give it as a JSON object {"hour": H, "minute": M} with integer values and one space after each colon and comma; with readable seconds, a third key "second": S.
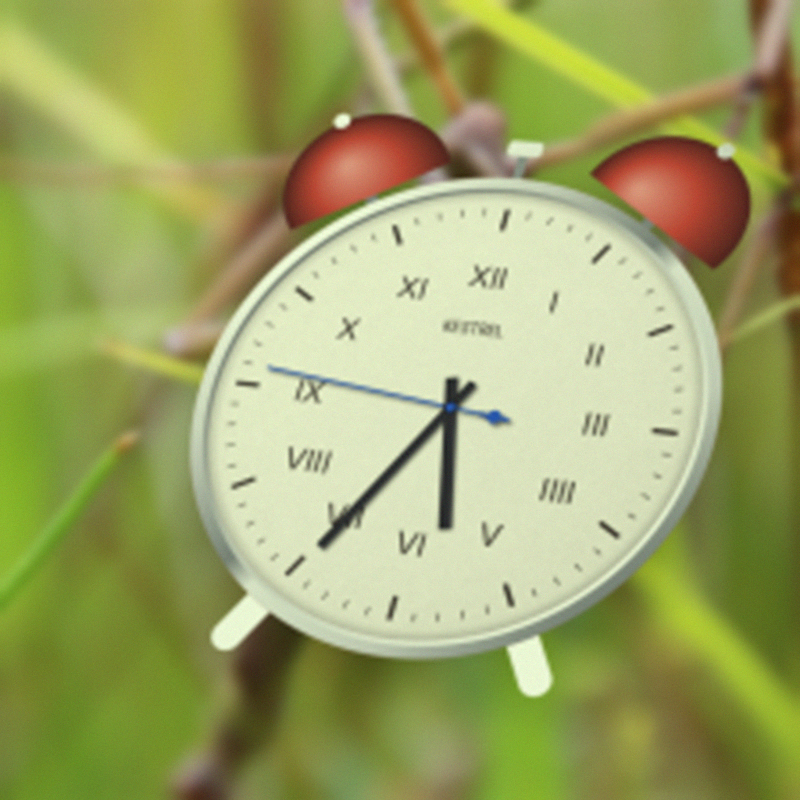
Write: {"hour": 5, "minute": 34, "second": 46}
